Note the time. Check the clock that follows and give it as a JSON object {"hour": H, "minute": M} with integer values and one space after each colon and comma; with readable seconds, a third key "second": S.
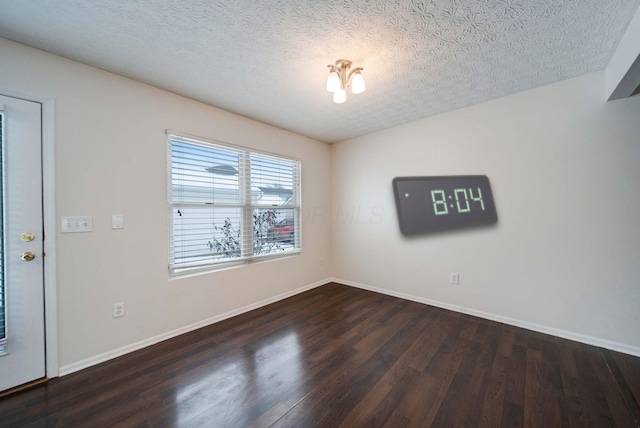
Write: {"hour": 8, "minute": 4}
